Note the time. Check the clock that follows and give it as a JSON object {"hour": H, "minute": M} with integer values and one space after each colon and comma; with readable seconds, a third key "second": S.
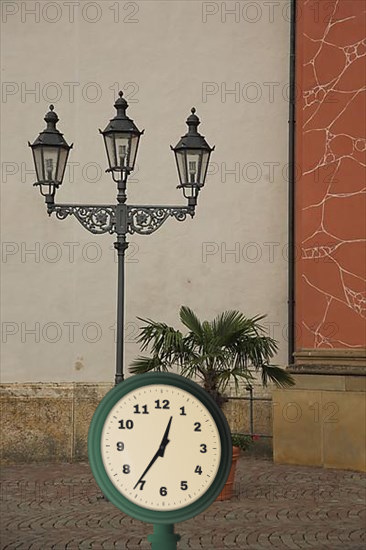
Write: {"hour": 12, "minute": 36}
